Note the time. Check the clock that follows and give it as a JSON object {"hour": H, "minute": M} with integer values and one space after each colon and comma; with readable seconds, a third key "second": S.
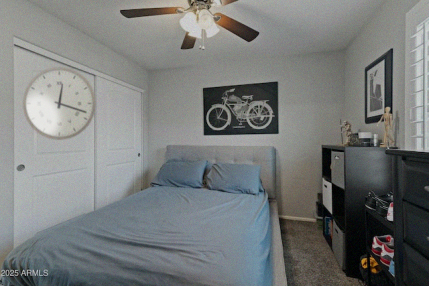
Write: {"hour": 12, "minute": 18}
